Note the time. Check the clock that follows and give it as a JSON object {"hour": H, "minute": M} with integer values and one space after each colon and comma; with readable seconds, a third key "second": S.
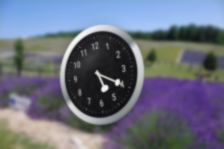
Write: {"hour": 5, "minute": 20}
